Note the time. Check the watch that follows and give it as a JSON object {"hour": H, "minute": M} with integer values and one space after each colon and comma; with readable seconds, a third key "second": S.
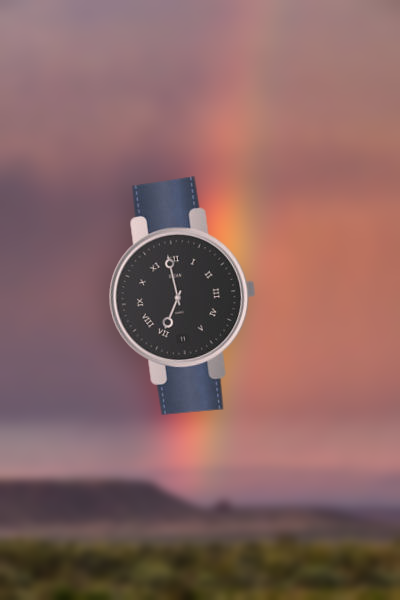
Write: {"hour": 6, "minute": 59}
